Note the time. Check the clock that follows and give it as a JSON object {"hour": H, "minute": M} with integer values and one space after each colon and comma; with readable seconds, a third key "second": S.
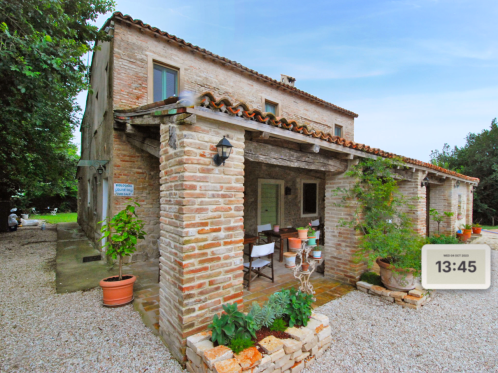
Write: {"hour": 13, "minute": 45}
